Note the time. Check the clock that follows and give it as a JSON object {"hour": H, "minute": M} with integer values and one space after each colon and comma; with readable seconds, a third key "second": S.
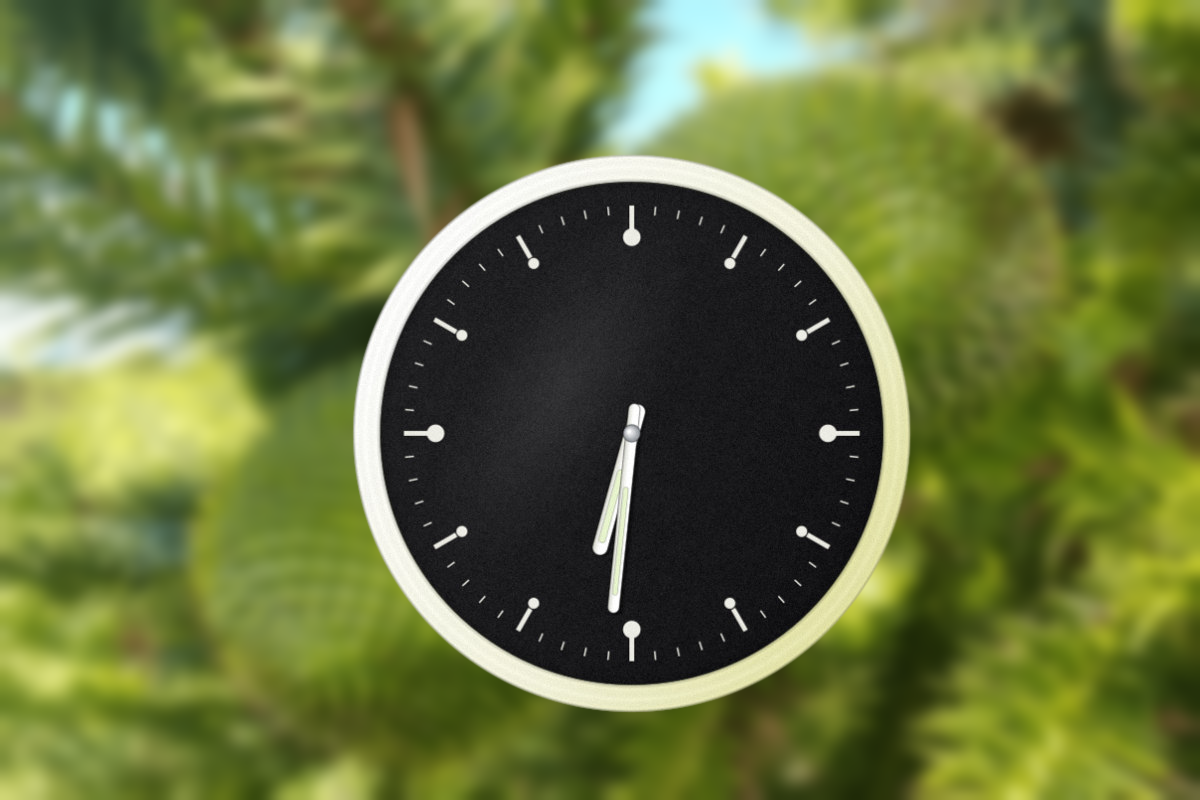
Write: {"hour": 6, "minute": 31}
